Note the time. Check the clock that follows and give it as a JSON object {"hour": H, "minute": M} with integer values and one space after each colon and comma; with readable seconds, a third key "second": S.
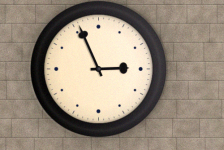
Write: {"hour": 2, "minute": 56}
